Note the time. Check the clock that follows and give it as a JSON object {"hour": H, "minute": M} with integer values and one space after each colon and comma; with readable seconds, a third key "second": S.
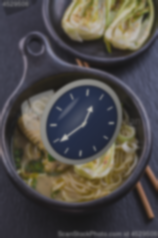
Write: {"hour": 12, "minute": 39}
